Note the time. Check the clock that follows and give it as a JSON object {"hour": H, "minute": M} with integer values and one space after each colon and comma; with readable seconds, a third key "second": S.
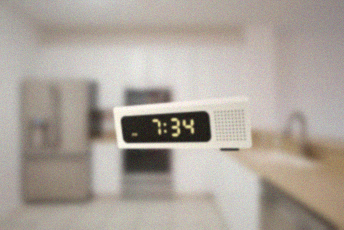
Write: {"hour": 7, "minute": 34}
